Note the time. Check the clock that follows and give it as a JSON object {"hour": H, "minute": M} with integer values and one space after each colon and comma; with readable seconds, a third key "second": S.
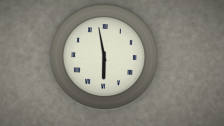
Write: {"hour": 5, "minute": 58}
